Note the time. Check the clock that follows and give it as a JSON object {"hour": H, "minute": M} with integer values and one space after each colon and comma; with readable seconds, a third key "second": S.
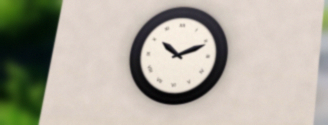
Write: {"hour": 10, "minute": 11}
